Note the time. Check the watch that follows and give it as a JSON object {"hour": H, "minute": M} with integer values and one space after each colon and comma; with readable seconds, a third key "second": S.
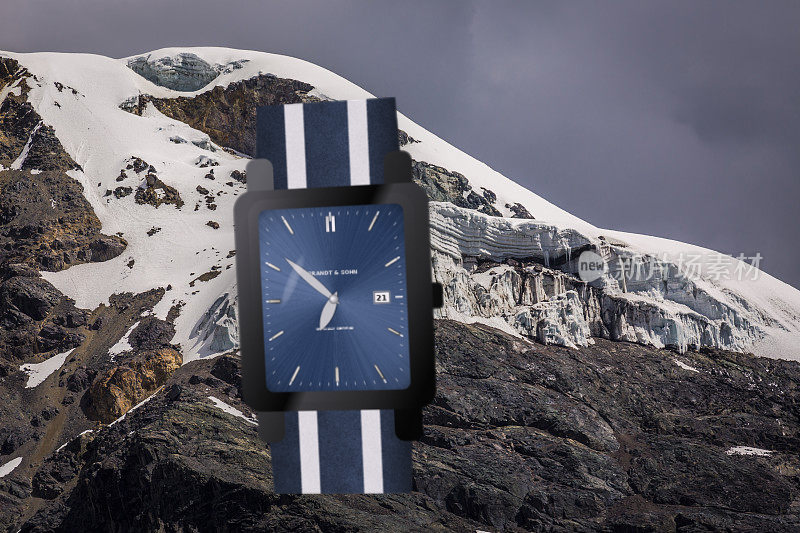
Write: {"hour": 6, "minute": 52}
